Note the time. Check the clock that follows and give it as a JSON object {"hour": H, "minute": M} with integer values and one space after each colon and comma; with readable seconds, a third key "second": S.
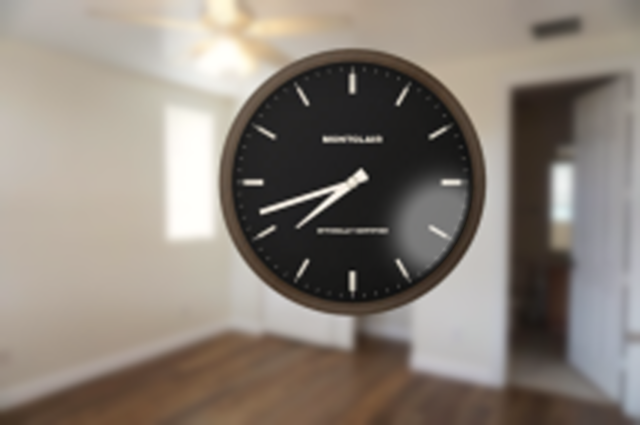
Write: {"hour": 7, "minute": 42}
